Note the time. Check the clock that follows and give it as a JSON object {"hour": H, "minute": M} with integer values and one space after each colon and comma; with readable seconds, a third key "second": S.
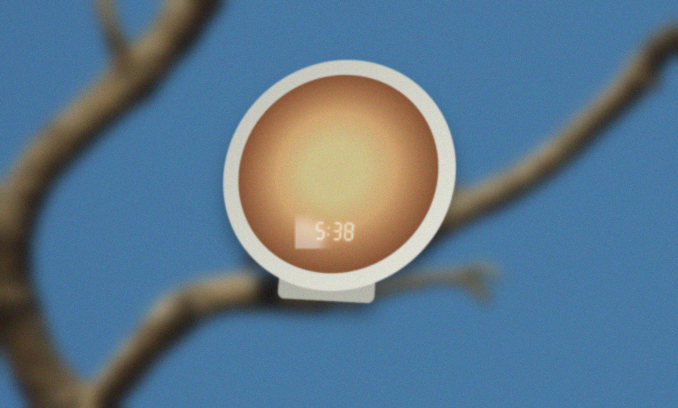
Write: {"hour": 5, "minute": 38}
